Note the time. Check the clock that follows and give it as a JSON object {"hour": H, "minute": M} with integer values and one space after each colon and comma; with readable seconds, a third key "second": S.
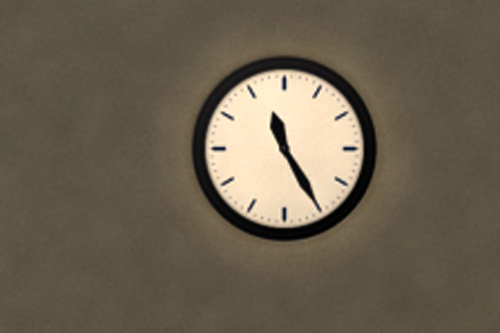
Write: {"hour": 11, "minute": 25}
